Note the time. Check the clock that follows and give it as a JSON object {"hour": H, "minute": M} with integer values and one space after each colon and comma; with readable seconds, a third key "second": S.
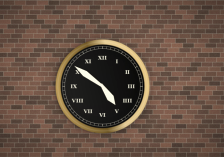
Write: {"hour": 4, "minute": 51}
